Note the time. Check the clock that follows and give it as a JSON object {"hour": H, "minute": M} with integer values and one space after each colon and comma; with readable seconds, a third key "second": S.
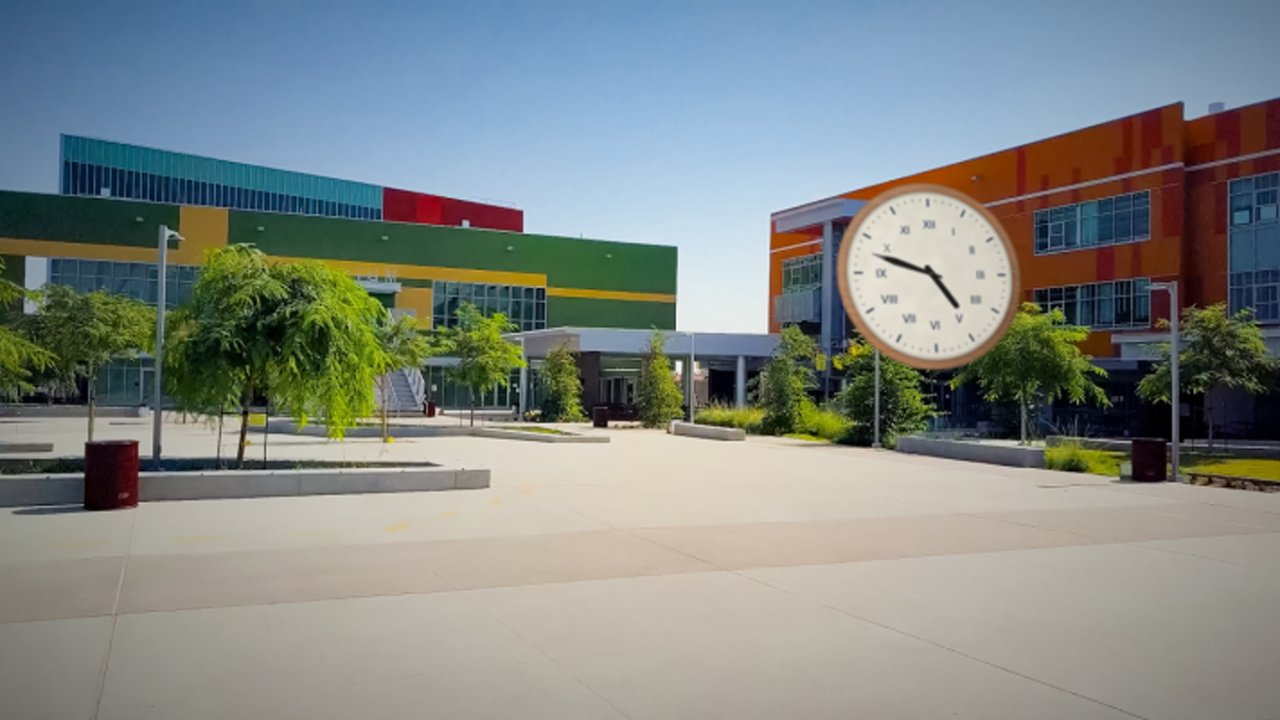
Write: {"hour": 4, "minute": 48}
